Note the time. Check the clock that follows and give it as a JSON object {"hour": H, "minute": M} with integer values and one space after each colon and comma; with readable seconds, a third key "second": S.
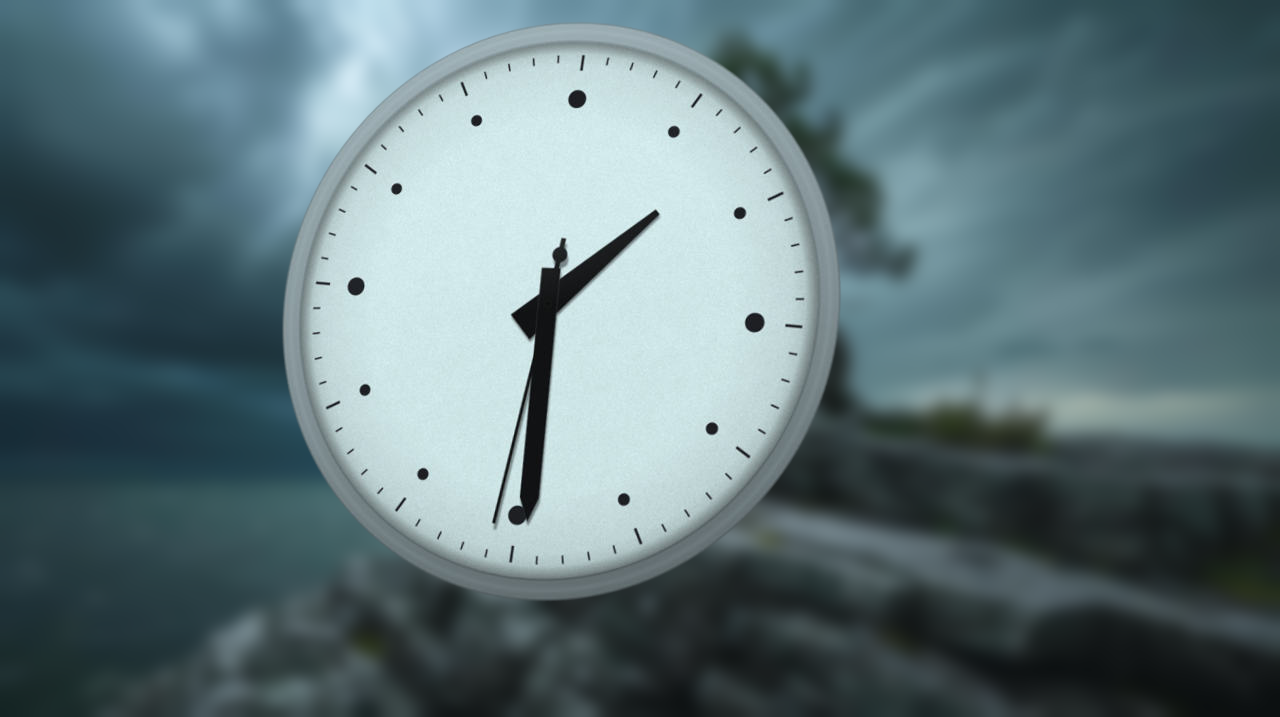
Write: {"hour": 1, "minute": 29, "second": 31}
